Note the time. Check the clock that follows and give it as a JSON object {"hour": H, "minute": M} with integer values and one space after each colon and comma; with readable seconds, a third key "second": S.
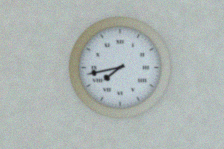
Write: {"hour": 7, "minute": 43}
